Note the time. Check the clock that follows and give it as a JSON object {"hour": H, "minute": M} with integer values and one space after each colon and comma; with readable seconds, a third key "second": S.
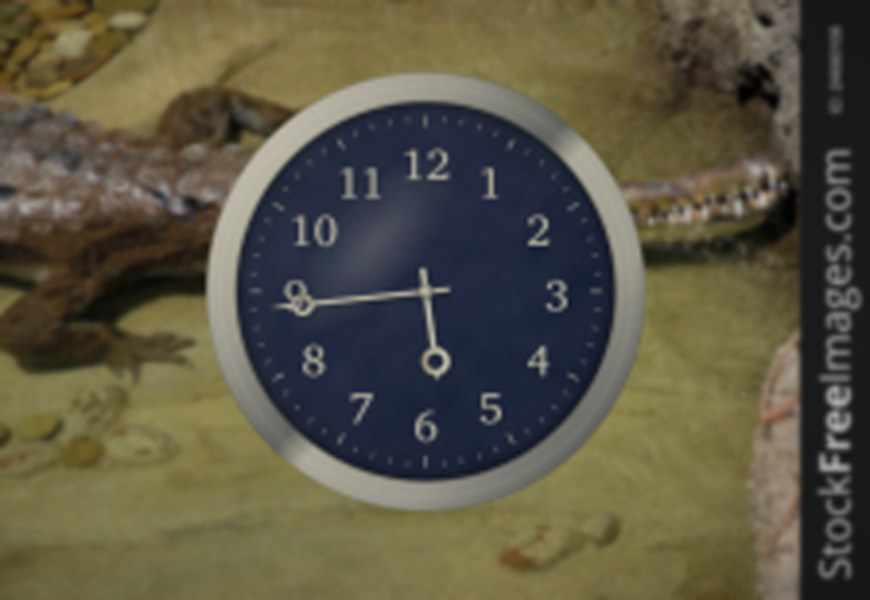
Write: {"hour": 5, "minute": 44}
